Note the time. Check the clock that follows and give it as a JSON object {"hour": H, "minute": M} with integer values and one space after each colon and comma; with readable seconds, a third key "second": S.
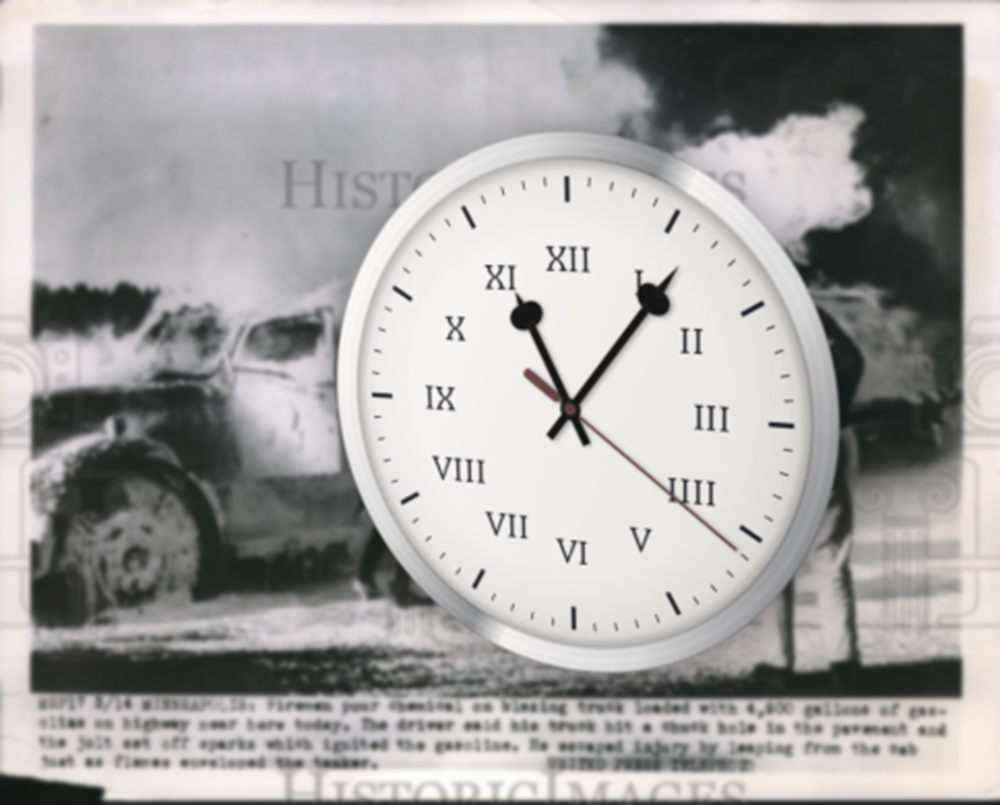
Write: {"hour": 11, "minute": 6, "second": 21}
